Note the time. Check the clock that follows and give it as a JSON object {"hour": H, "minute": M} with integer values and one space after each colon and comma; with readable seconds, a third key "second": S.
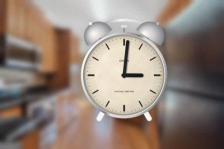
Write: {"hour": 3, "minute": 1}
